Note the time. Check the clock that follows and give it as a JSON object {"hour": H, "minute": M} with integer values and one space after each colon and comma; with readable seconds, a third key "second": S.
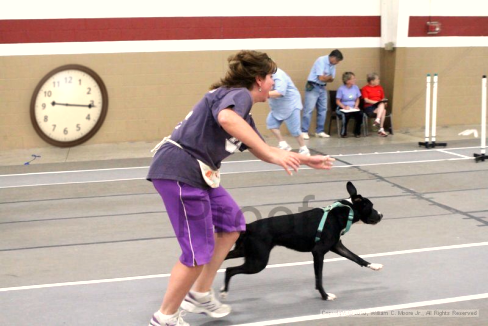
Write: {"hour": 9, "minute": 16}
